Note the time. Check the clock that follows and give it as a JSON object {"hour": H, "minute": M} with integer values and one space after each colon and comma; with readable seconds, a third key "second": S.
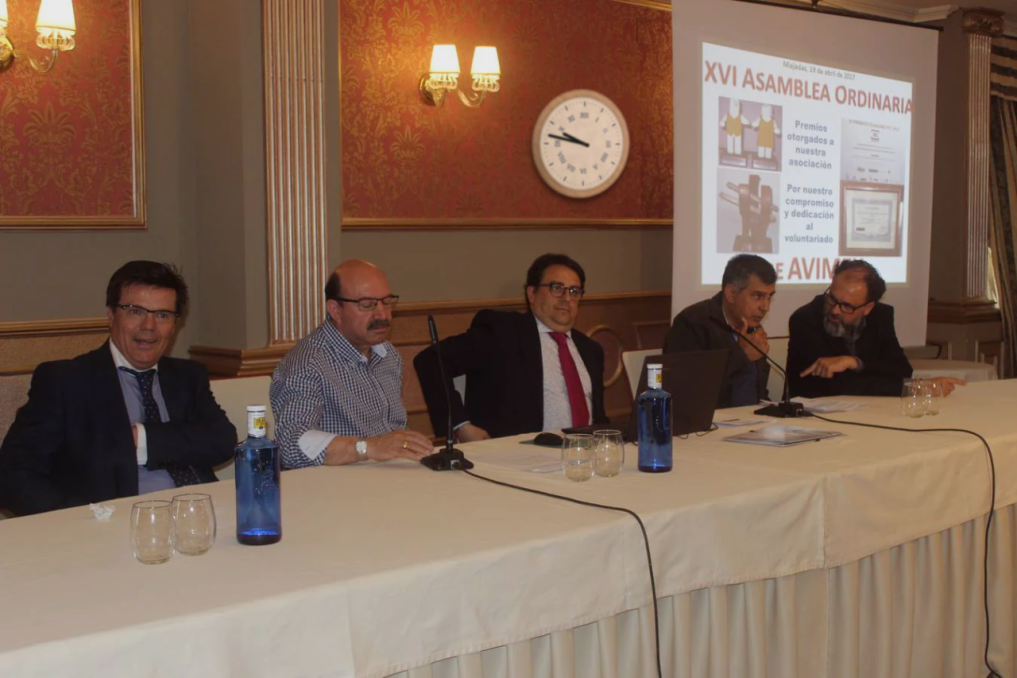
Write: {"hour": 9, "minute": 47}
